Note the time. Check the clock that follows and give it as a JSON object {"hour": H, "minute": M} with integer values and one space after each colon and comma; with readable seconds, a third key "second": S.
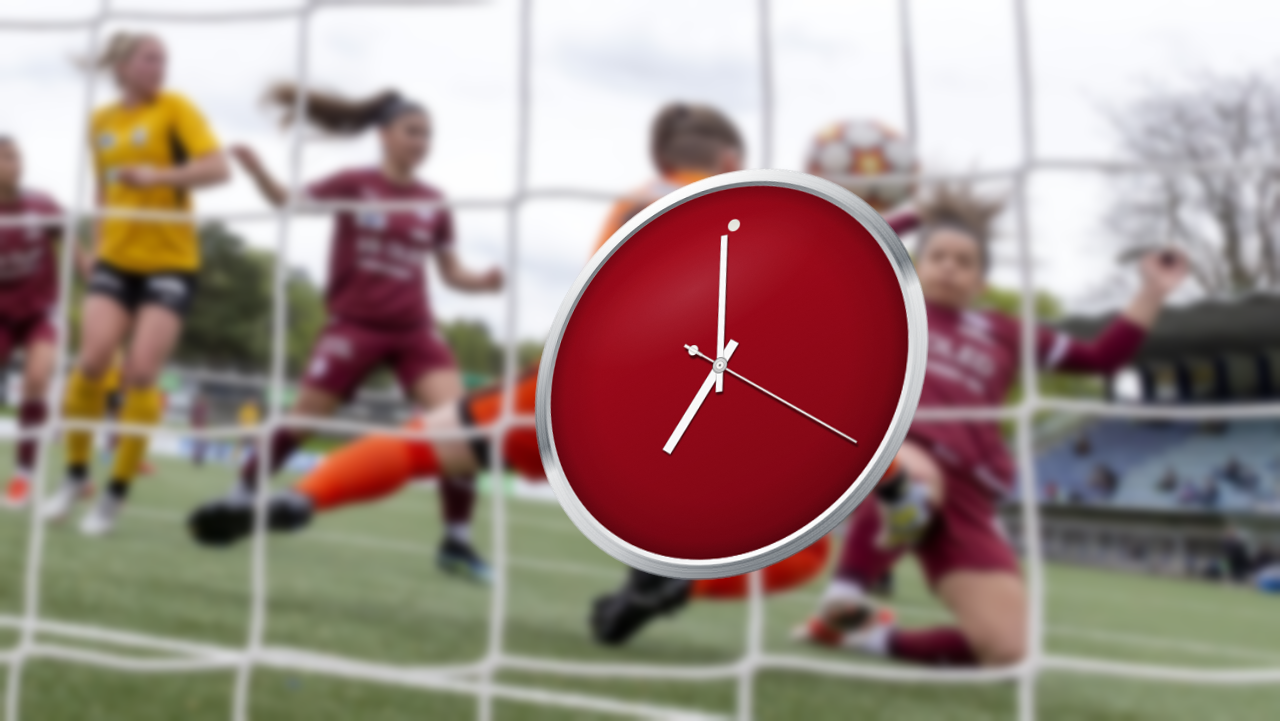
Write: {"hour": 6, "minute": 59, "second": 20}
